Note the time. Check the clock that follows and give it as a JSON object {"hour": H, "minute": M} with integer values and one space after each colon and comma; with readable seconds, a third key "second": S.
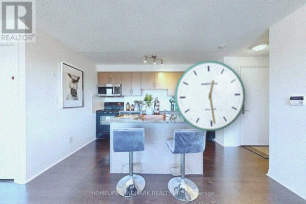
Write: {"hour": 12, "minute": 29}
